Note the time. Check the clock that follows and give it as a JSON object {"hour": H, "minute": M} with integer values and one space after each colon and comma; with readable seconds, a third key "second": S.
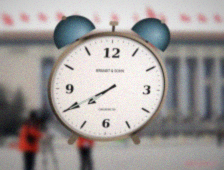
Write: {"hour": 7, "minute": 40}
